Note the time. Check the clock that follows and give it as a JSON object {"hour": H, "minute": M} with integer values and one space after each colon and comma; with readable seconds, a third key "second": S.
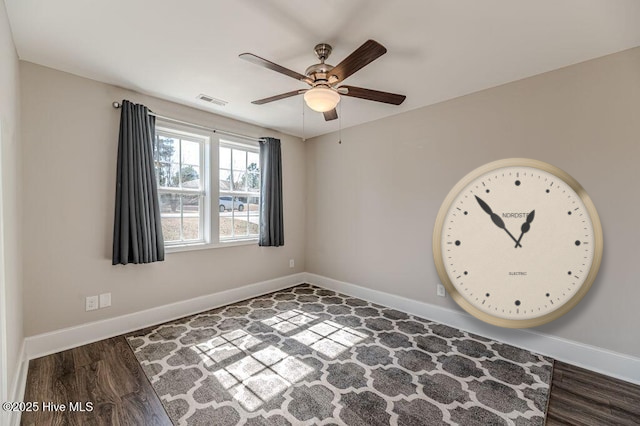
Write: {"hour": 12, "minute": 53}
